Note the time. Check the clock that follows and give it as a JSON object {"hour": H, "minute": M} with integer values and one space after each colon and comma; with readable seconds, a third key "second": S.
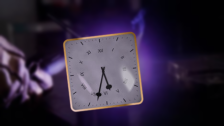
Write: {"hour": 5, "minute": 33}
